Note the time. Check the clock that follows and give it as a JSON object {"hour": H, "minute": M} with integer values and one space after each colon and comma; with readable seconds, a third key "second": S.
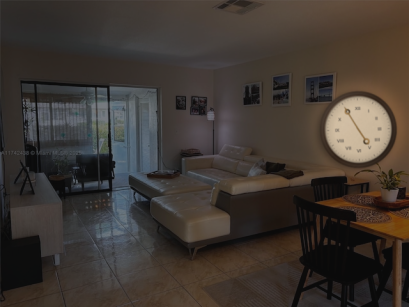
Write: {"hour": 4, "minute": 55}
